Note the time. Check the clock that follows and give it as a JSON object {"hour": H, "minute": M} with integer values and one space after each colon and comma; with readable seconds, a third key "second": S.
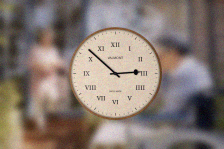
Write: {"hour": 2, "minute": 52}
